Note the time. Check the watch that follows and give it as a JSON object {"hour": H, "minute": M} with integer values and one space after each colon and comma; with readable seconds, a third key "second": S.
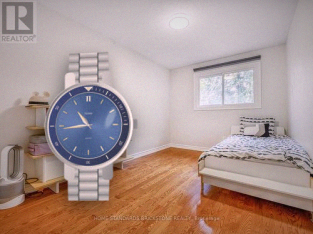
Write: {"hour": 10, "minute": 44}
